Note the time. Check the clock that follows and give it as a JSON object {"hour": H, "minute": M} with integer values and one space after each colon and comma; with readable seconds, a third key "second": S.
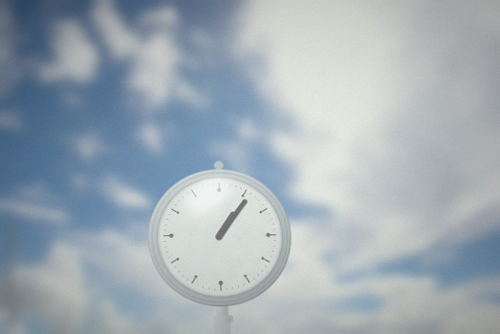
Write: {"hour": 1, "minute": 6}
